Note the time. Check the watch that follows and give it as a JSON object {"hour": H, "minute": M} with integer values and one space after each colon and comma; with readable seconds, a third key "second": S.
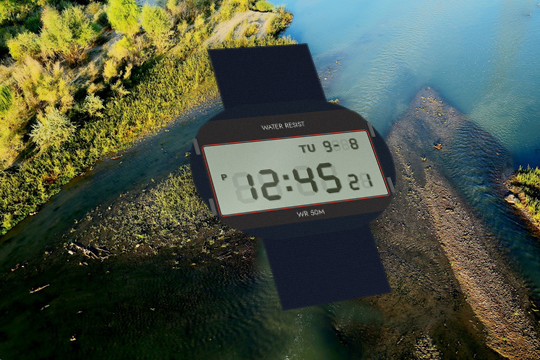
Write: {"hour": 12, "minute": 45, "second": 21}
